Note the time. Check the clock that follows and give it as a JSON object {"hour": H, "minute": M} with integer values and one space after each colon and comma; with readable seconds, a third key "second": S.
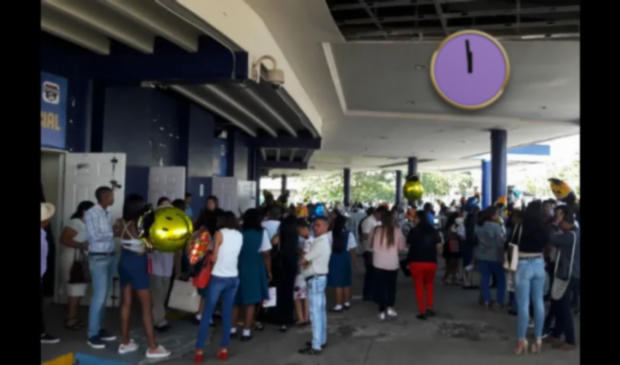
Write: {"hour": 11, "minute": 59}
